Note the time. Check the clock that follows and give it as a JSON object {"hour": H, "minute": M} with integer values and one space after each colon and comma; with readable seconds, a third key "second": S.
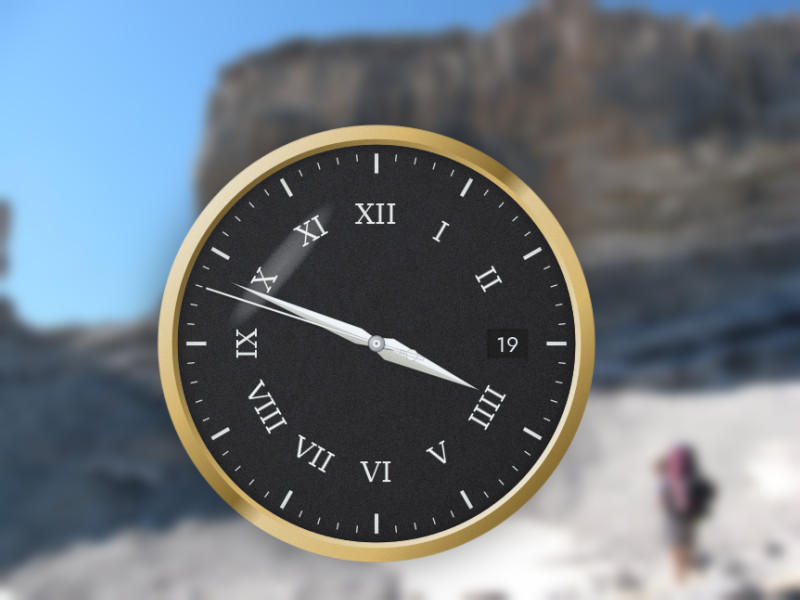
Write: {"hour": 3, "minute": 48, "second": 48}
